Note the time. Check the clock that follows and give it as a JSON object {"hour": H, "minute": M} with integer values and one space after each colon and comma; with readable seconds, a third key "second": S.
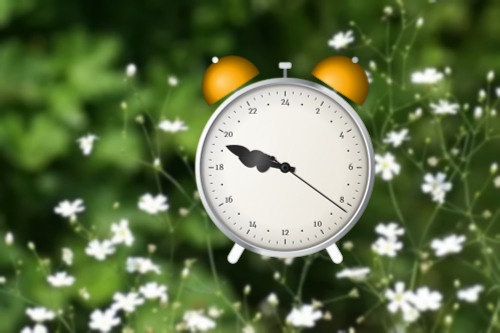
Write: {"hour": 18, "minute": 48, "second": 21}
